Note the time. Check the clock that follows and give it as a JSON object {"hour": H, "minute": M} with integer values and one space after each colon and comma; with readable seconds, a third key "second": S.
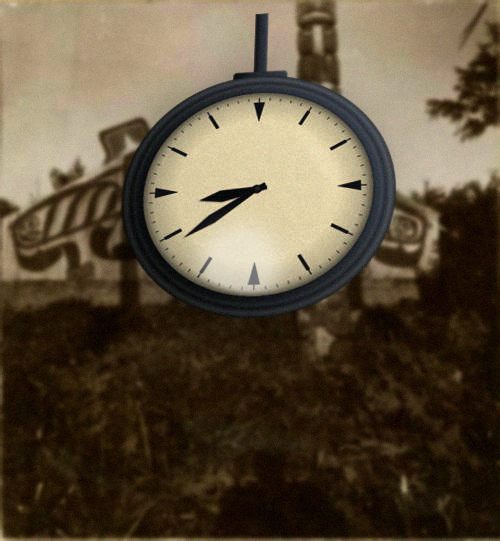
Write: {"hour": 8, "minute": 39}
